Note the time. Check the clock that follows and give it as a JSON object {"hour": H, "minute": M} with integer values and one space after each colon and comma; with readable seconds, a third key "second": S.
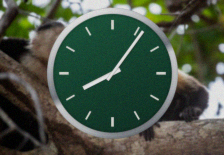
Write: {"hour": 8, "minute": 6}
